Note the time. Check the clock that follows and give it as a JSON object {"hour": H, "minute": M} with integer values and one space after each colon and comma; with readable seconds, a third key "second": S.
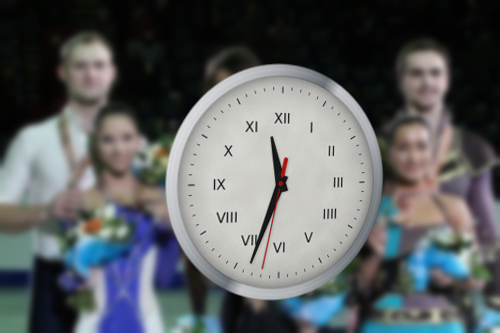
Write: {"hour": 11, "minute": 33, "second": 32}
